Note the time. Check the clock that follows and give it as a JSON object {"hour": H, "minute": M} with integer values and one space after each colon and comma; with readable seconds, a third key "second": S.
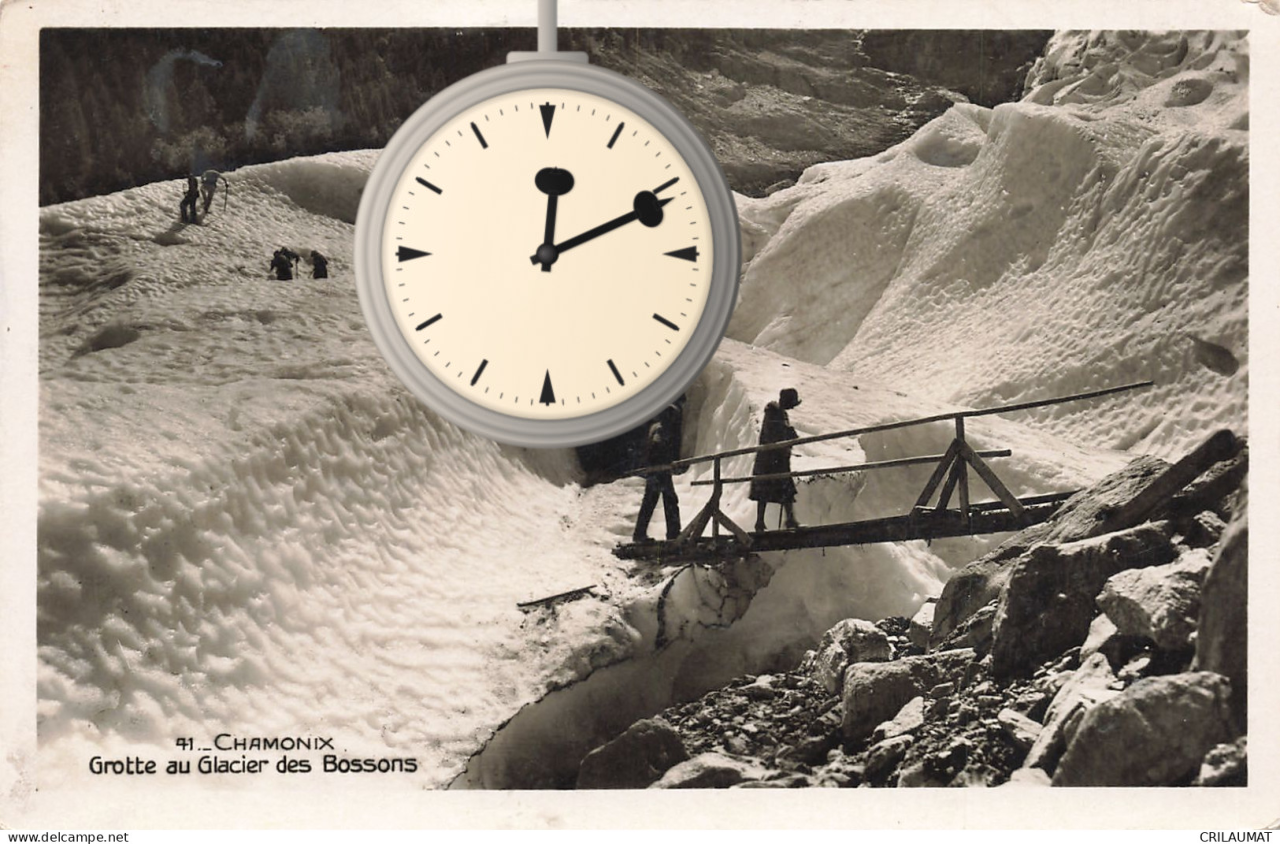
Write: {"hour": 12, "minute": 11}
